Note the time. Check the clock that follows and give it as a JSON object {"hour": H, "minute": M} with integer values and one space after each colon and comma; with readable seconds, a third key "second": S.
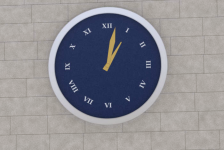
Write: {"hour": 1, "minute": 2}
